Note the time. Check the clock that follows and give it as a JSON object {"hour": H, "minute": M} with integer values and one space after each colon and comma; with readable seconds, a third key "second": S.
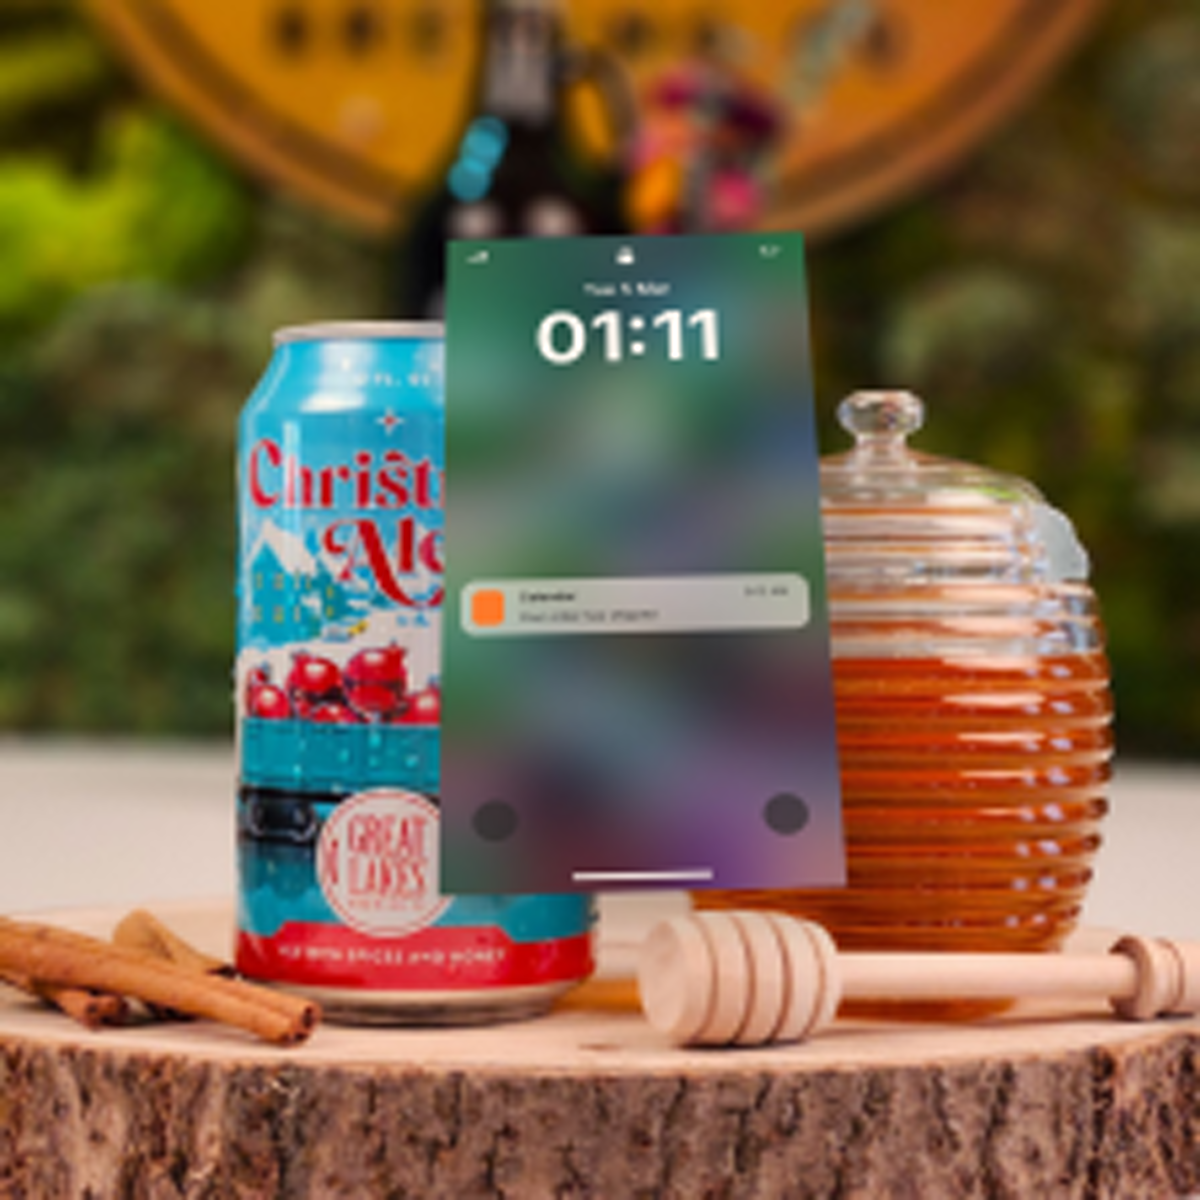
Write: {"hour": 1, "minute": 11}
